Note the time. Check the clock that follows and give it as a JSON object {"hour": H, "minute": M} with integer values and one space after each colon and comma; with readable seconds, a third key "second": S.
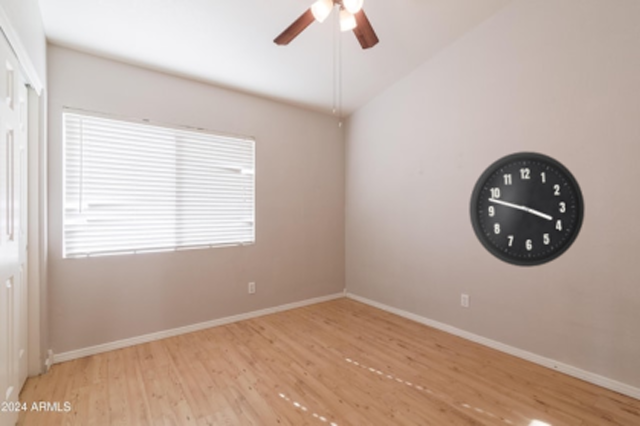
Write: {"hour": 3, "minute": 48}
